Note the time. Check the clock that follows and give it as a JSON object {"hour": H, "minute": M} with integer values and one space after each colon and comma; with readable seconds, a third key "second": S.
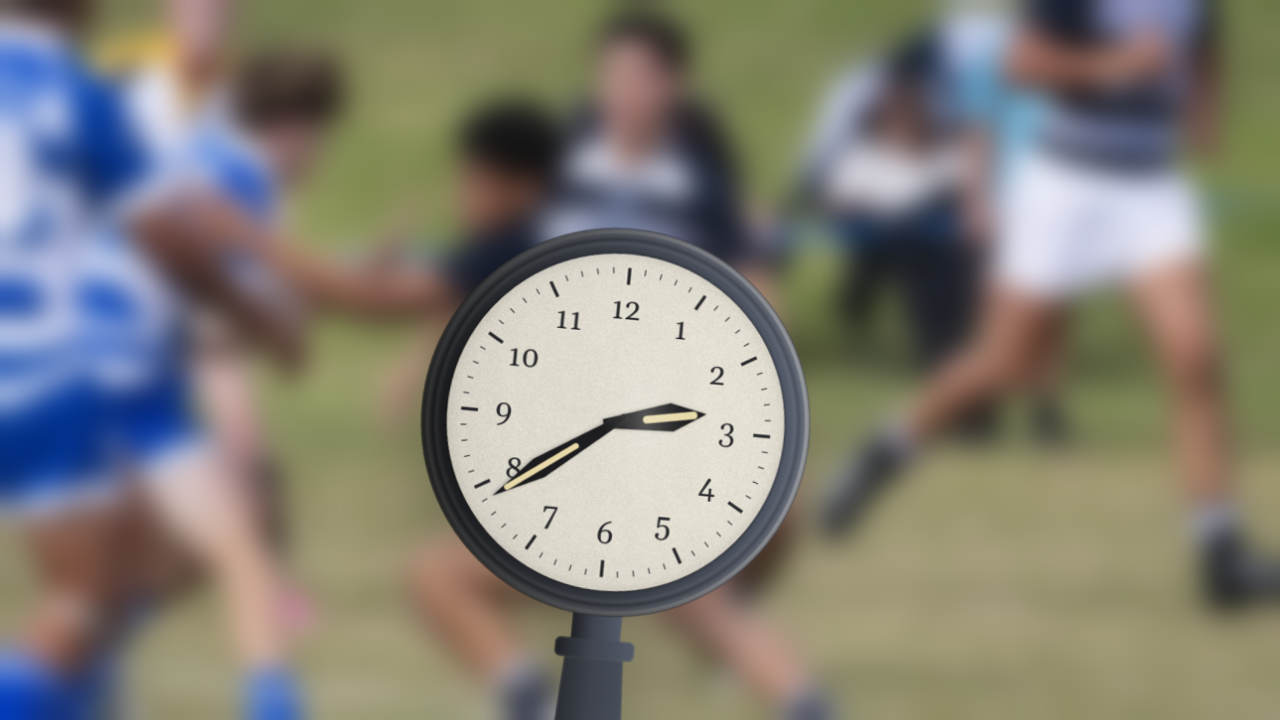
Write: {"hour": 2, "minute": 39}
